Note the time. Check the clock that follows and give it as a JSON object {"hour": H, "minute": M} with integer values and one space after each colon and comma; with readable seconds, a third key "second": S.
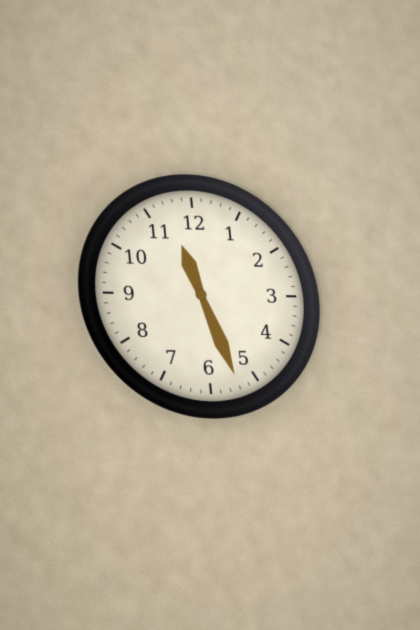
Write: {"hour": 11, "minute": 27}
